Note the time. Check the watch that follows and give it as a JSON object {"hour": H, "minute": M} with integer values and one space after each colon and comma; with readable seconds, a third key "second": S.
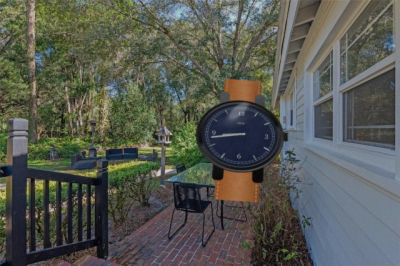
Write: {"hour": 8, "minute": 43}
